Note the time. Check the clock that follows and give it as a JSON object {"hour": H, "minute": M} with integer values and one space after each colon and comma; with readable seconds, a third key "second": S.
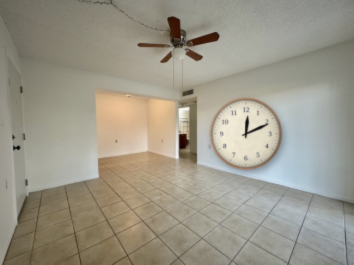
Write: {"hour": 12, "minute": 11}
